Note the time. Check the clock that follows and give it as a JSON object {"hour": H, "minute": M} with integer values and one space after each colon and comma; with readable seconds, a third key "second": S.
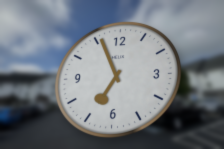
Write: {"hour": 6, "minute": 56}
